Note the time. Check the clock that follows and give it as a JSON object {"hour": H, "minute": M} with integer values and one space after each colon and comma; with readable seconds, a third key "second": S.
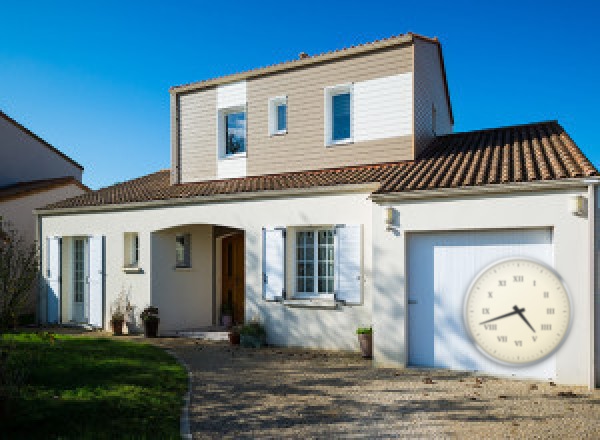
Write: {"hour": 4, "minute": 42}
